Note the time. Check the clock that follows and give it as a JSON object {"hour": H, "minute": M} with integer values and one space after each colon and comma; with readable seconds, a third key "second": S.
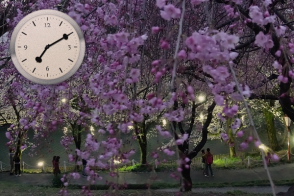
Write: {"hour": 7, "minute": 10}
